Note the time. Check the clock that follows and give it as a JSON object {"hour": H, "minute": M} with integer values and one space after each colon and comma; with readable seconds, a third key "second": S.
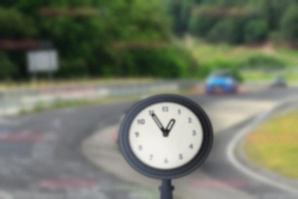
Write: {"hour": 12, "minute": 55}
